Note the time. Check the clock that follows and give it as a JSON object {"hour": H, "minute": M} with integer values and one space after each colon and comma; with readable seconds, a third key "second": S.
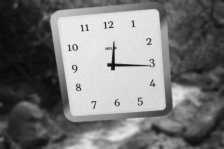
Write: {"hour": 12, "minute": 16}
